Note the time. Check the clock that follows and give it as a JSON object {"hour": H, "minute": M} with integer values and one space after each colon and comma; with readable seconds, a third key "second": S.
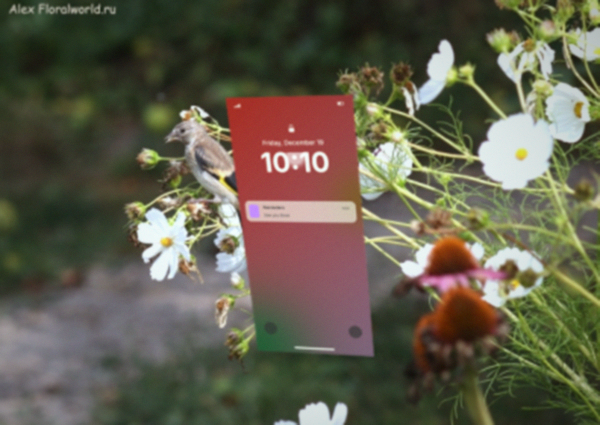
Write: {"hour": 10, "minute": 10}
